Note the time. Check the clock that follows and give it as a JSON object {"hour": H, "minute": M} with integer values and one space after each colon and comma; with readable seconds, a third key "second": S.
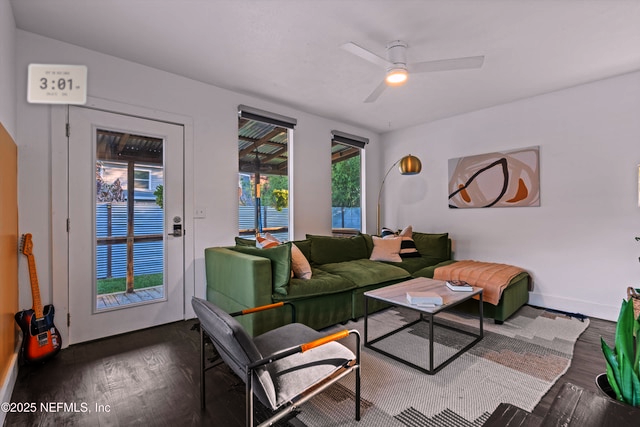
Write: {"hour": 3, "minute": 1}
